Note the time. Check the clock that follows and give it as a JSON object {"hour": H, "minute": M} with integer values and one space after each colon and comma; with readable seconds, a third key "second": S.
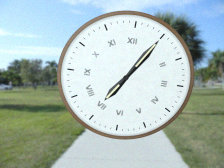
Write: {"hour": 7, "minute": 5}
